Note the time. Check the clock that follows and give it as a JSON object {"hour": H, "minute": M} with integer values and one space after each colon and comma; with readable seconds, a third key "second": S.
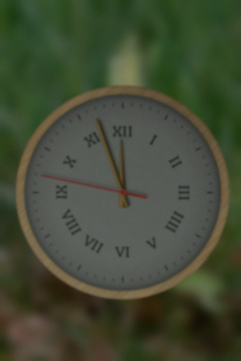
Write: {"hour": 11, "minute": 56, "second": 47}
